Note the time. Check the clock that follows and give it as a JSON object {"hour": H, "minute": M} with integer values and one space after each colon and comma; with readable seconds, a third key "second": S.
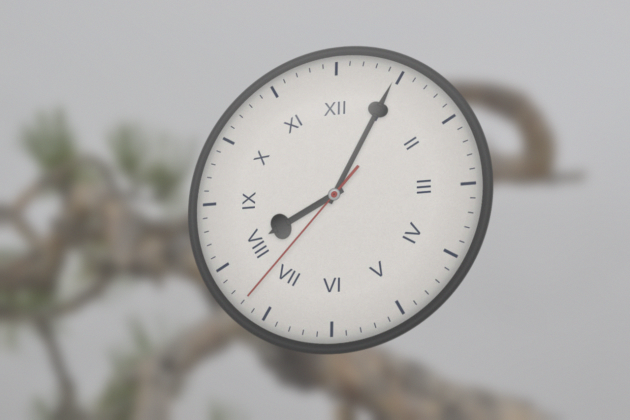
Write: {"hour": 8, "minute": 4, "second": 37}
